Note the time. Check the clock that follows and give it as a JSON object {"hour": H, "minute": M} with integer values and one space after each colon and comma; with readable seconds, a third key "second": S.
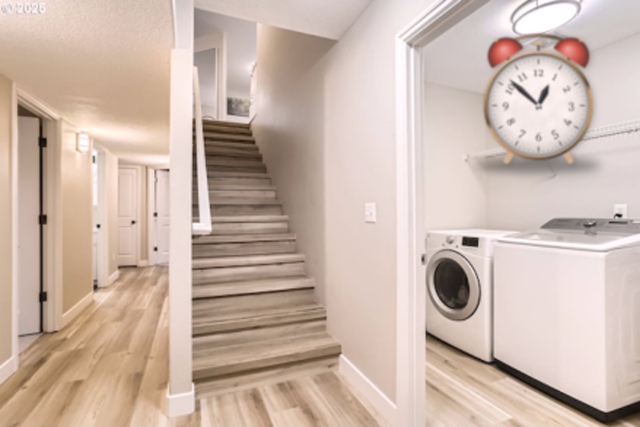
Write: {"hour": 12, "minute": 52}
